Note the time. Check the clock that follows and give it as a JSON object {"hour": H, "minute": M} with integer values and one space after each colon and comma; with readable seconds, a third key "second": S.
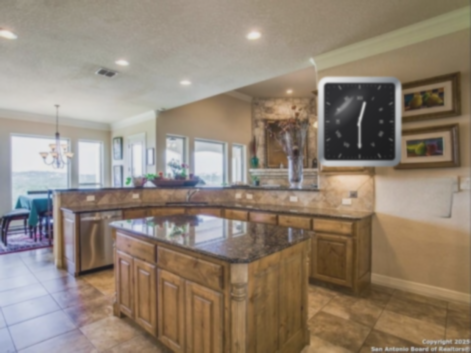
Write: {"hour": 12, "minute": 30}
